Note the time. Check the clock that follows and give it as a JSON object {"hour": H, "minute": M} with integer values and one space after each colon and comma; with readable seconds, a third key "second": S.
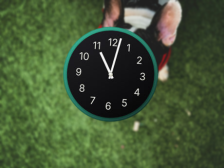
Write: {"hour": 11, "minute": 2}
